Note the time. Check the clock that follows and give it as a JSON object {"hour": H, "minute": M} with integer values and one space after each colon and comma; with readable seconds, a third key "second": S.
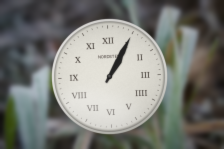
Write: {"hour": 1, "minute": 5}
